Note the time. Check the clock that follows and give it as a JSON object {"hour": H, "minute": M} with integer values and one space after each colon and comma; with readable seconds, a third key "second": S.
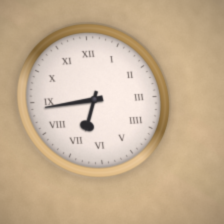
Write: {"hour": 6, "minute": 44}
